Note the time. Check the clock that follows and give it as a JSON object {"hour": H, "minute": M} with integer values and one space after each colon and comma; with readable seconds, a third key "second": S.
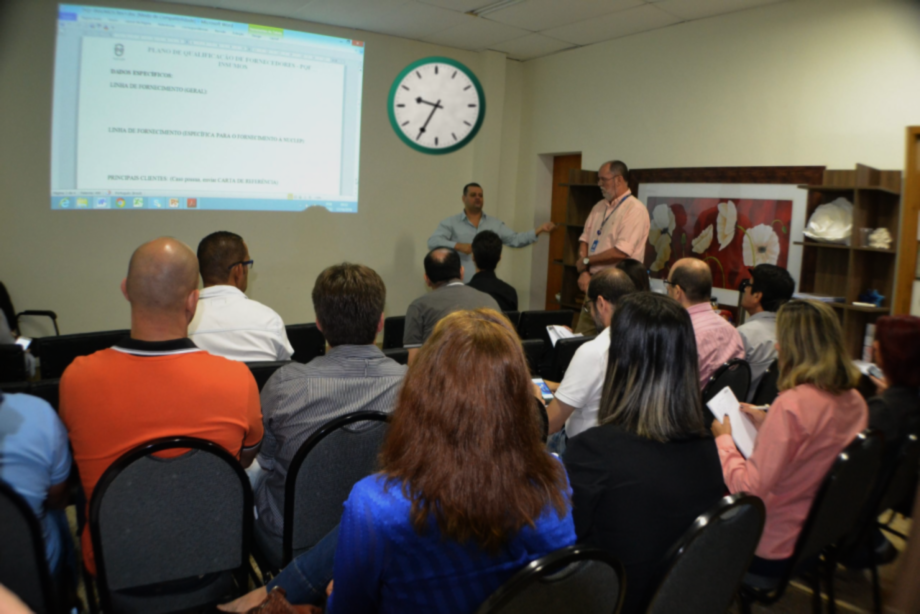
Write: {"hour": 9, "minute": 35}
